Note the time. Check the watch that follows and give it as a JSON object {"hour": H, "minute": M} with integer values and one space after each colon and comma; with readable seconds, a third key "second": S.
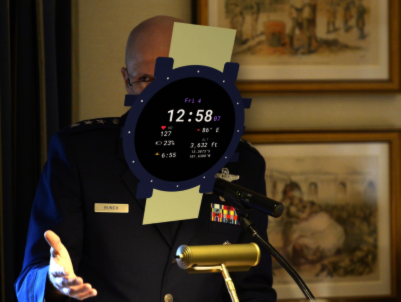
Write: {"hour": 12, "minute": 58}
